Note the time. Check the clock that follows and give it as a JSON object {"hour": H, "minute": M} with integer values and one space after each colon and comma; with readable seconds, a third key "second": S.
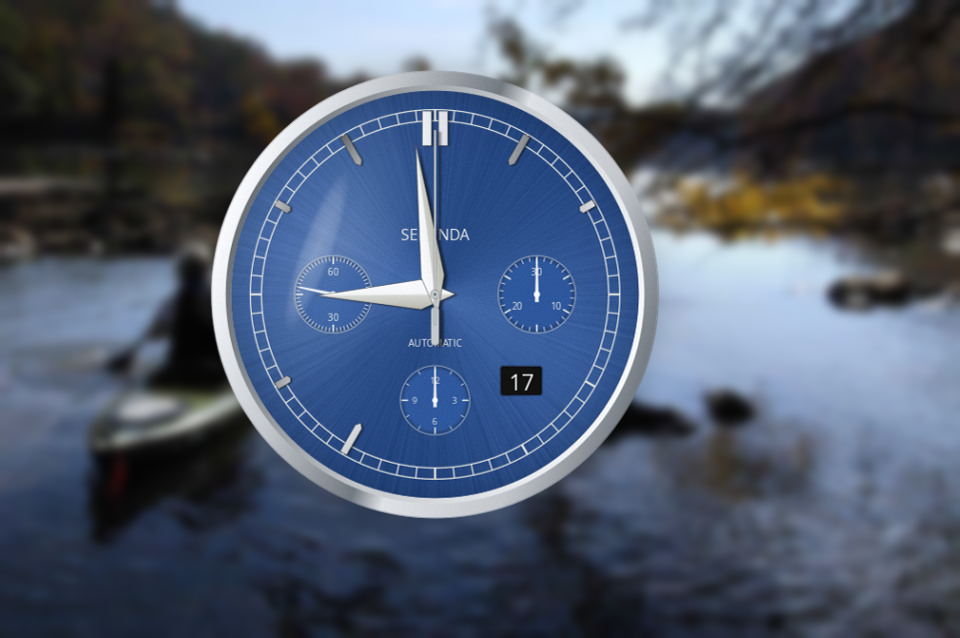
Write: {"hour": 8, "minute": 58, "second": 47}
